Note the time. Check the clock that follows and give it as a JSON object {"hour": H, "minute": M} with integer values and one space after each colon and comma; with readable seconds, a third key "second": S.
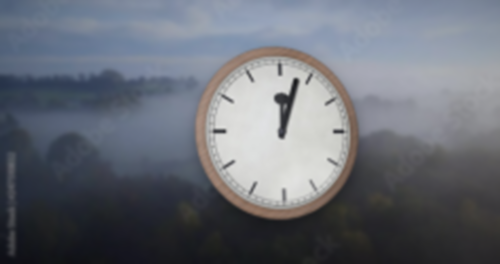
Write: {"hour": 12, "minute": 3}
